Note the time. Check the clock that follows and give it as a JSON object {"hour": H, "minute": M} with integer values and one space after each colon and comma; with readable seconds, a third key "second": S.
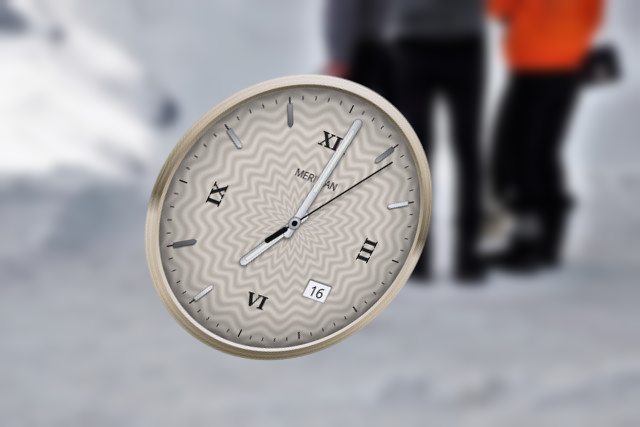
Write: {"hour": 7, "minute": 1, "second": 6}
